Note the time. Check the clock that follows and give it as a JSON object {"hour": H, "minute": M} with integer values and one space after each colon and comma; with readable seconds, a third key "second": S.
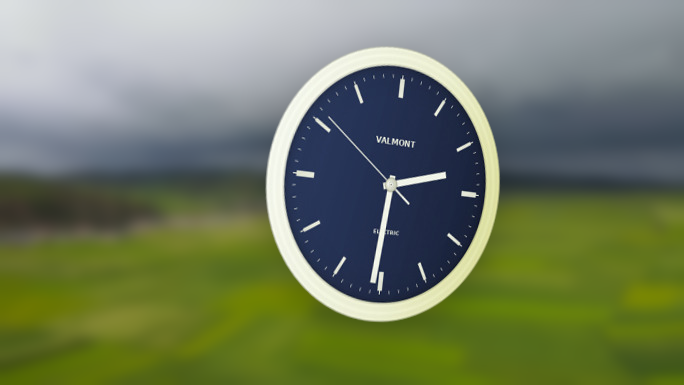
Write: {"hour": 2, "minute": 30, "second": 51}
